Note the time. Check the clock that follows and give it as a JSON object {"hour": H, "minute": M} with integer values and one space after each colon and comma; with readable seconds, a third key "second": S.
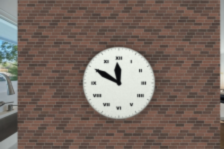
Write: {"hour": 11, "minute": 50}
